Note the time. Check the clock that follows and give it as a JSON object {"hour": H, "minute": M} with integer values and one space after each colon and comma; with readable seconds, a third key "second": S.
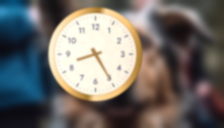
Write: {"hour": 8, "minute": 25}
